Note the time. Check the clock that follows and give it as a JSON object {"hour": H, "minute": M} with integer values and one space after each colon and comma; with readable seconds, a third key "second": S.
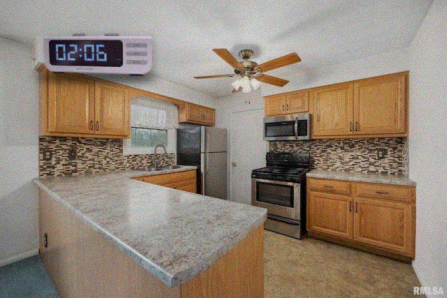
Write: {"hour": 2, "minute": 6}
